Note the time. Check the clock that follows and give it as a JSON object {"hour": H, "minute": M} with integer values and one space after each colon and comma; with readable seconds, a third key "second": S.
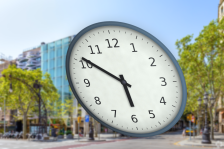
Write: {"hour": 5, "minute": 51}
